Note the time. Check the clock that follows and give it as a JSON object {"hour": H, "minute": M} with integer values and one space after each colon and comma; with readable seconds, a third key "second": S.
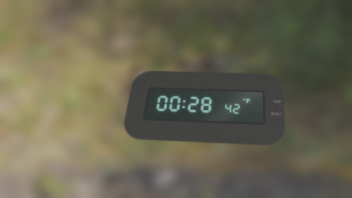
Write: {"hour": 0, "minute": 28}
